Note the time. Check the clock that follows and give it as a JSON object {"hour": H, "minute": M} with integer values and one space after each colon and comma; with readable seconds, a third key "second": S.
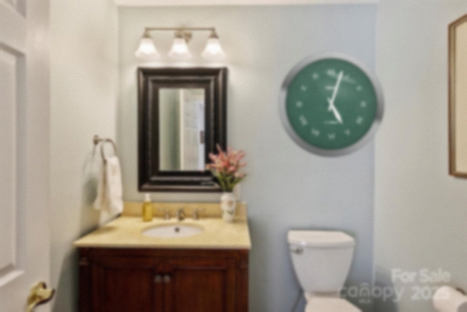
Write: {"hour": 5, "minute": 3}
